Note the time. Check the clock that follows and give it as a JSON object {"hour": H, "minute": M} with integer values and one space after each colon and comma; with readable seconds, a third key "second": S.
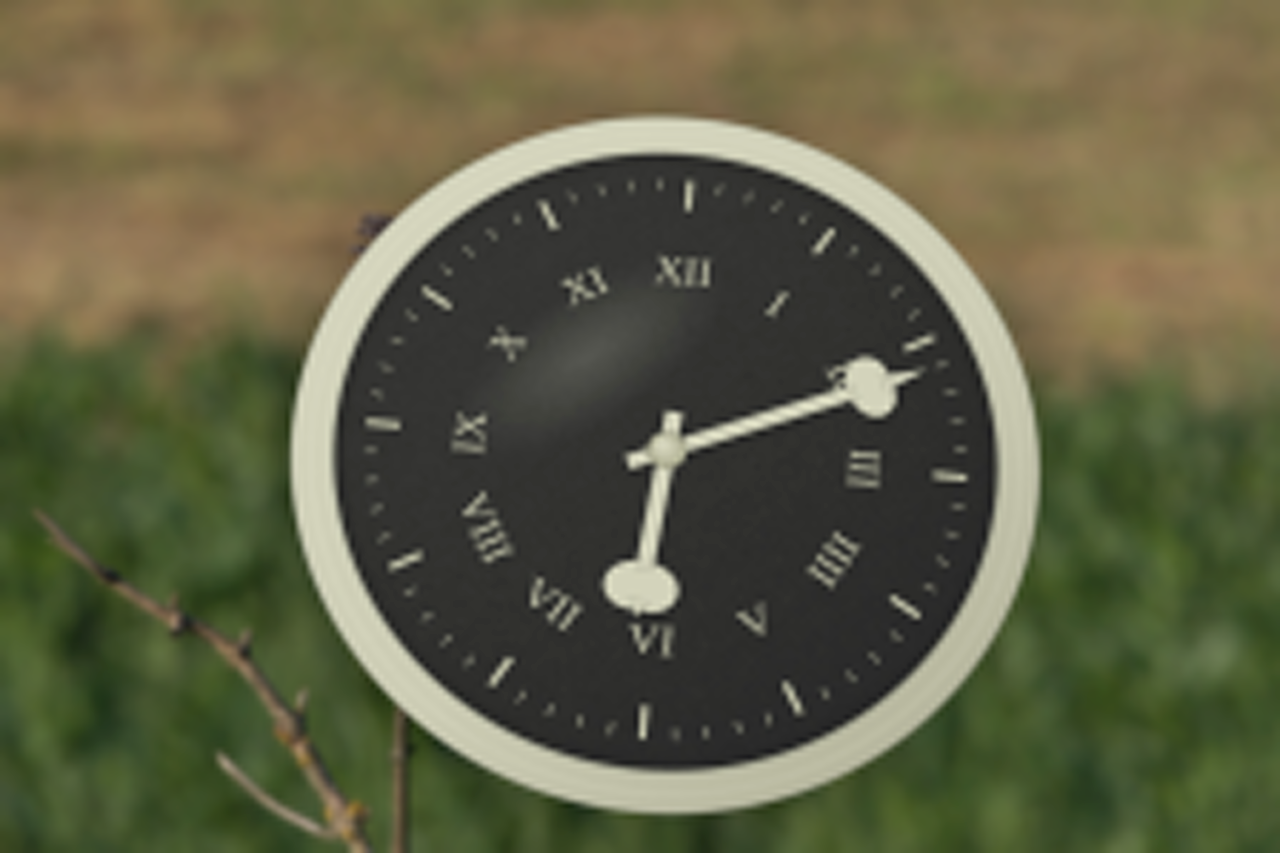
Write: {"hour": 6, "minute": 11}
